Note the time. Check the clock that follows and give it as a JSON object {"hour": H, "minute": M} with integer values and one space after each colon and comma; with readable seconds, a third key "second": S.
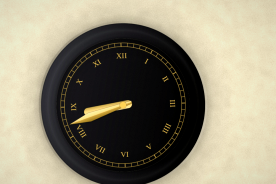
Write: {"hour": 8, "minute": 42}
